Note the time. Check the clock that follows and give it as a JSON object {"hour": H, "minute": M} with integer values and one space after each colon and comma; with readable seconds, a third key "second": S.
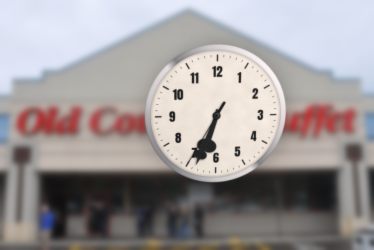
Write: {"hour": 6, "minute": 33, "second": 35}
